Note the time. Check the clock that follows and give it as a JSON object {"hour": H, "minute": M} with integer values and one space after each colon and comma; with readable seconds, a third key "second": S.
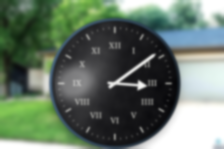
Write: {"hour": 3, "minute": 9}
